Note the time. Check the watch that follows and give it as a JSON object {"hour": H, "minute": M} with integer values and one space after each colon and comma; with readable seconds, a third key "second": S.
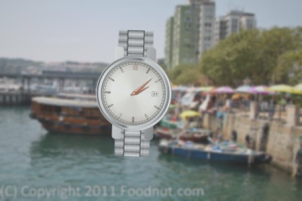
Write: {"hour": 2, "minute": 8}
